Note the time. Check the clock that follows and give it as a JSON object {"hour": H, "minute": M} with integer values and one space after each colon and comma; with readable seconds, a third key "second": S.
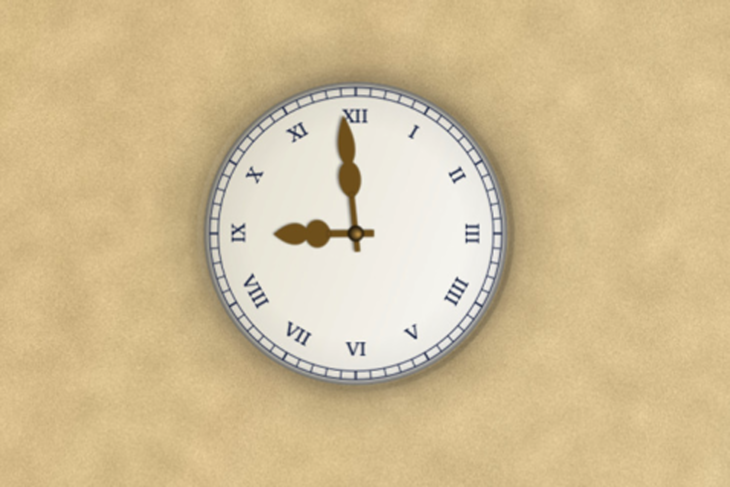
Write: {"hour": 8, "minute": 59}
